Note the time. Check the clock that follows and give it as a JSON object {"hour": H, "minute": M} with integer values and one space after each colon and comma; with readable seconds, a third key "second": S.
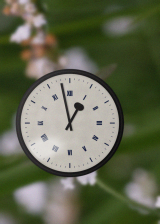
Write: {"hour": 12, "minute": 58}
